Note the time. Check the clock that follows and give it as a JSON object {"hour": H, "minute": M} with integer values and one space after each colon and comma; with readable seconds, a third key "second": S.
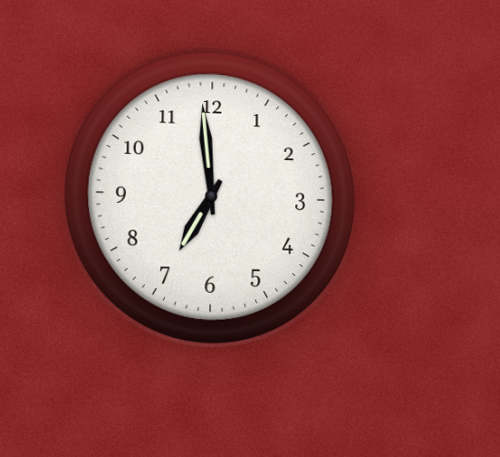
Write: {"hour": 6, "minute": 59}
